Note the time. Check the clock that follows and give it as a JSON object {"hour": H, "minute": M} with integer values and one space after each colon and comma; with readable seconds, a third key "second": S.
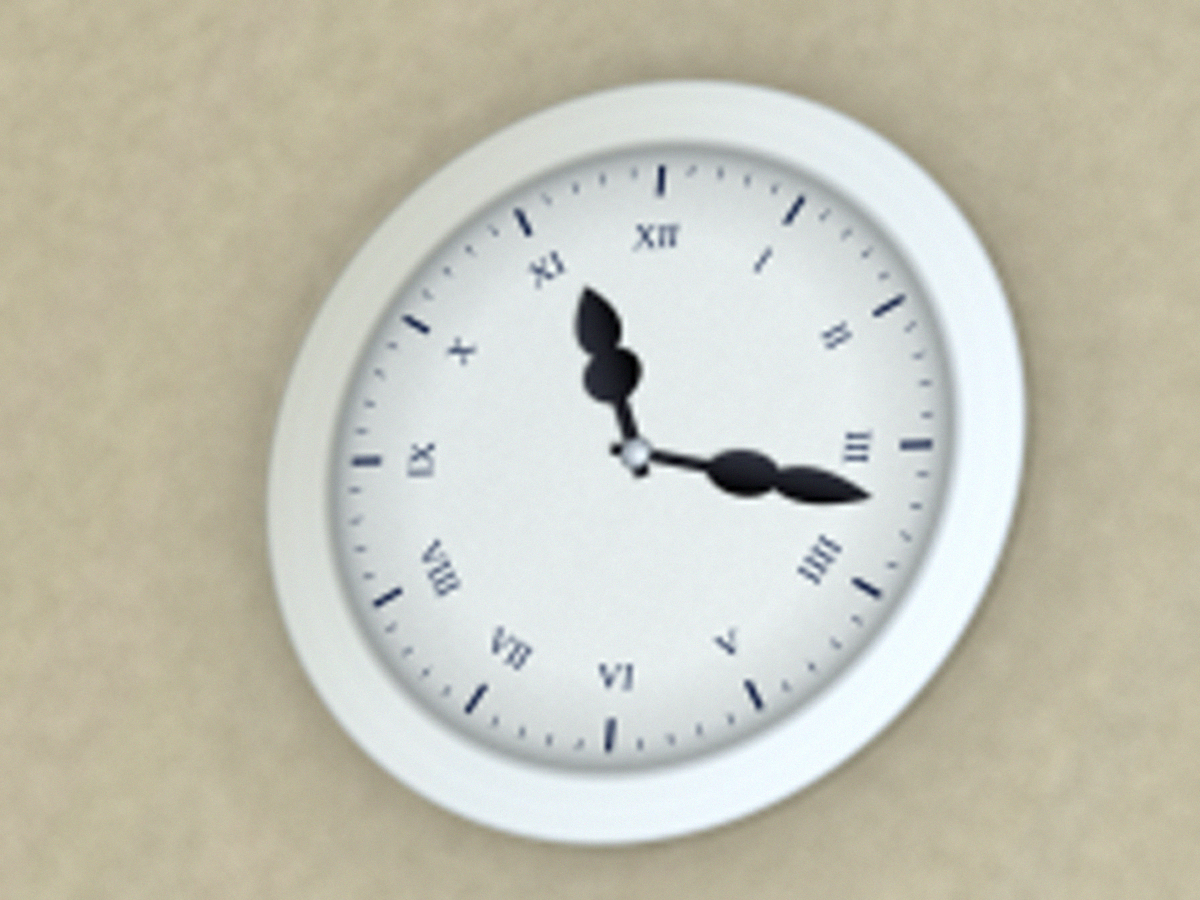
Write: {"hour": 11, "minute": 17}
